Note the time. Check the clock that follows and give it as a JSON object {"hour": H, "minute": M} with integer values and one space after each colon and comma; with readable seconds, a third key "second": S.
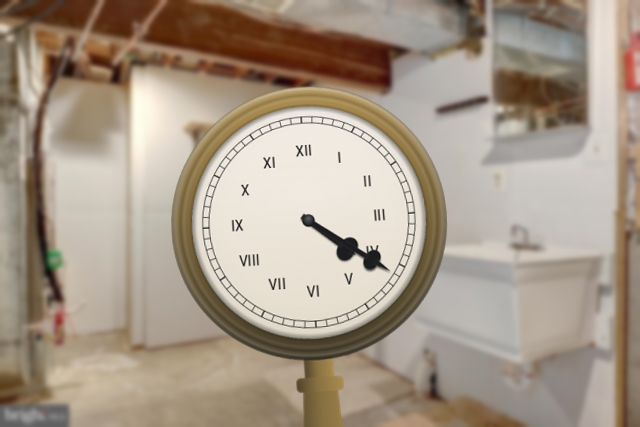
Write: {"hour": 4, "minute": 21}
